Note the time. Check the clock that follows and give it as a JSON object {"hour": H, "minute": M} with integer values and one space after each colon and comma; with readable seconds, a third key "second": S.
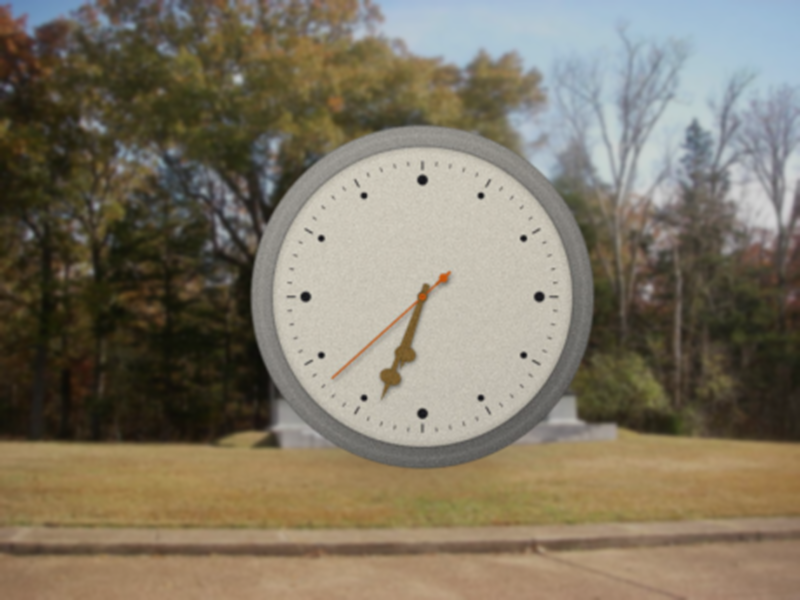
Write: {"hour": 6, "minute": 33, "second": 38}
